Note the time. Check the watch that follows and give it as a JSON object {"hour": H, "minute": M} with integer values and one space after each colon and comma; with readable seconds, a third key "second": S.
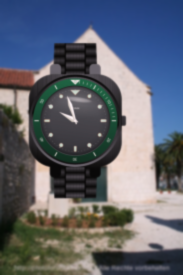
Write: {"hour": 9, "minute": 57}
